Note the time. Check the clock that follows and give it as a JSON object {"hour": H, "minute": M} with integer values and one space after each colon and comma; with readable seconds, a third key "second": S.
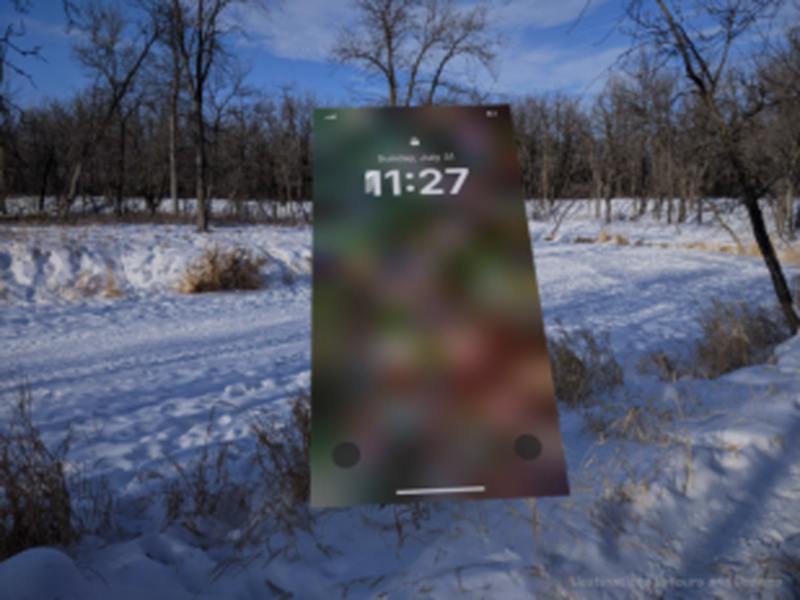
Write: {"hour": 11, "minute": 27}
